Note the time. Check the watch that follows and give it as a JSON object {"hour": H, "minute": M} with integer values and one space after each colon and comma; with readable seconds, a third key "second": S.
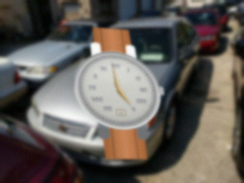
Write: {"hour": 4, "minute": 59}
